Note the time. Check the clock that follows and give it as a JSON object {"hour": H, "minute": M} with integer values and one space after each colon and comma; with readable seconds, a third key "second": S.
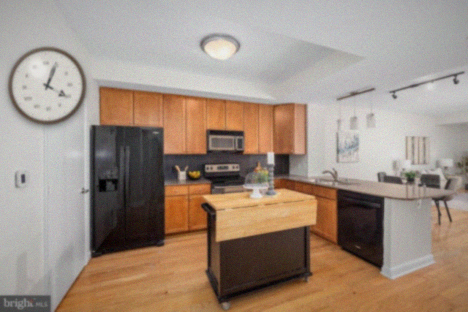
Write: {"hour": 4, "minute": 4}
